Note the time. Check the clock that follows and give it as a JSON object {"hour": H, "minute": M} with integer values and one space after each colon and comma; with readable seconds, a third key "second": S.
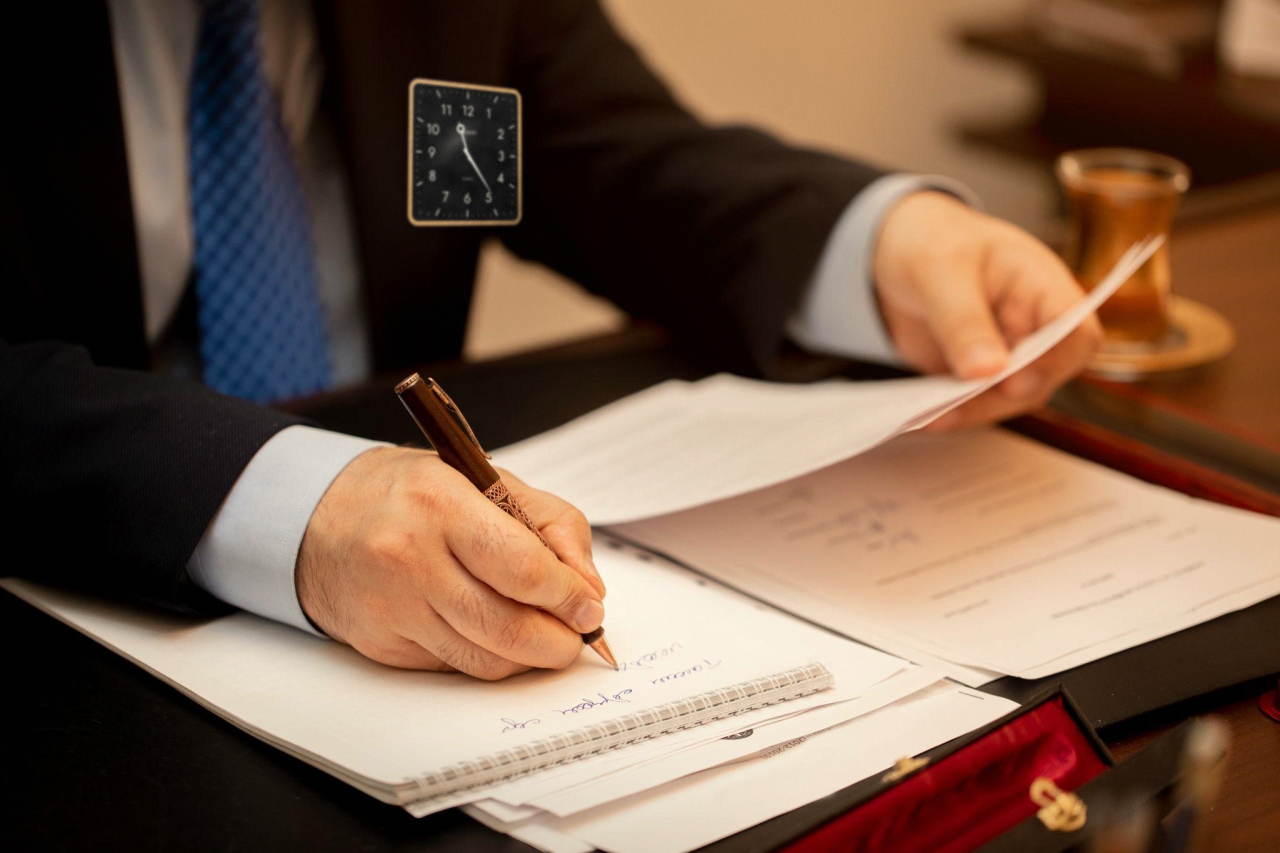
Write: {"hour": 11, "minute": 24}
